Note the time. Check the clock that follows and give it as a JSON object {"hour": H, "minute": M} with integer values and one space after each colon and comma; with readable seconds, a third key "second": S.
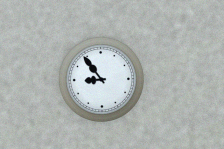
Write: {"hour": 8, "minute": 54}
